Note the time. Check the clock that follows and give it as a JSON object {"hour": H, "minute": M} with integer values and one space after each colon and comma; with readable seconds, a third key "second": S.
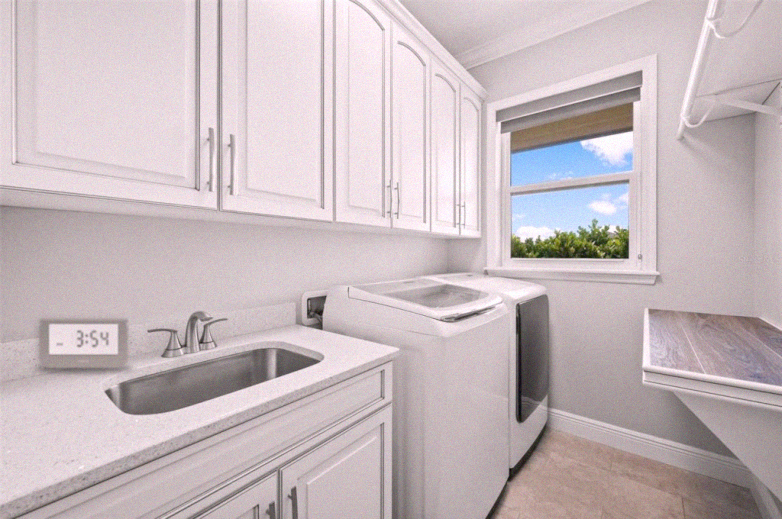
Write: {"hour": 3, "minute": 54}
